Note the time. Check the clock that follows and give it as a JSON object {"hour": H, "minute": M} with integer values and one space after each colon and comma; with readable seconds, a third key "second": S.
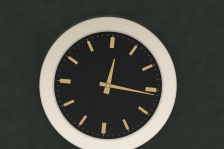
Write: {"hour": 12, "minute": 16}
